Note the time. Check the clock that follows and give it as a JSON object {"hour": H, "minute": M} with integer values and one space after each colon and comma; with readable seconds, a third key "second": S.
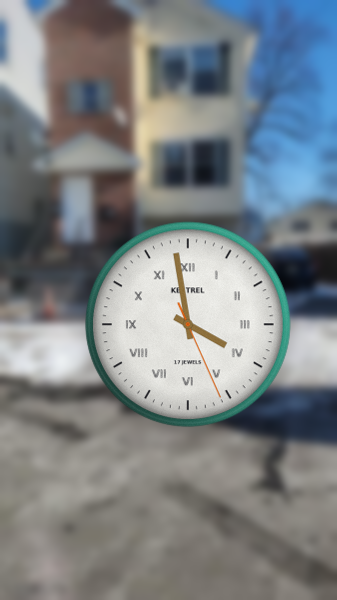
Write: {"hour": 3, "minute": 58, "second": 26}
